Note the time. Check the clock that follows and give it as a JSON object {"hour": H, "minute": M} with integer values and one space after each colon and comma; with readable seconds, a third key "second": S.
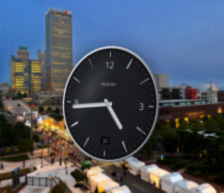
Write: {"hour": 4, "minute": 44}
